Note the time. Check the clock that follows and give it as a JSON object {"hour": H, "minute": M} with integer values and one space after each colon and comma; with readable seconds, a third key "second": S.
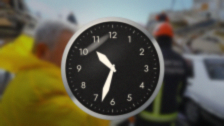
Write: {"hour": 10, "minute": 33}
